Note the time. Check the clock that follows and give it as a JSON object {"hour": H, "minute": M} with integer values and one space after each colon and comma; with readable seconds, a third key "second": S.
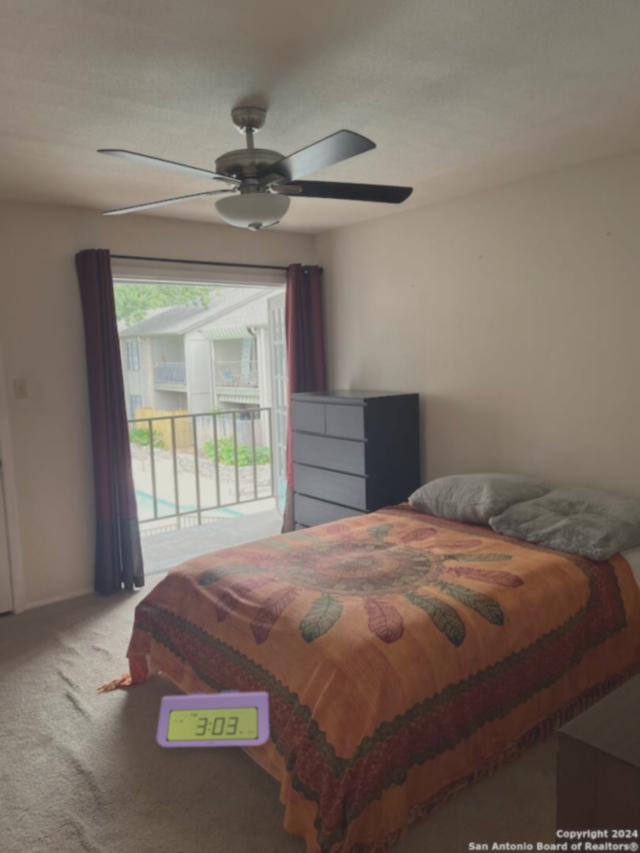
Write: {"hour": 3, "minute": 3}
